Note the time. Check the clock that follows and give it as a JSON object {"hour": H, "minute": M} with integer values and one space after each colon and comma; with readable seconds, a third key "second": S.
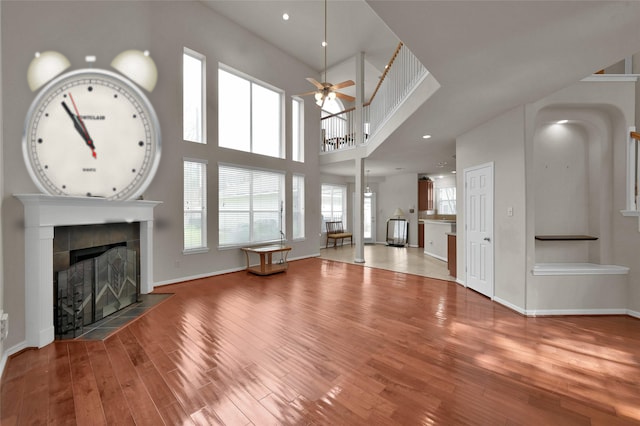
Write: {"hour": 10, "minute": 53, "second": 56}
